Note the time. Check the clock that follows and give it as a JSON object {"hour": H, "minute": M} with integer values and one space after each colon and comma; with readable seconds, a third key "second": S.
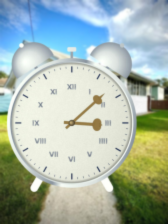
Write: {"hour": 3, "minute": 8}
